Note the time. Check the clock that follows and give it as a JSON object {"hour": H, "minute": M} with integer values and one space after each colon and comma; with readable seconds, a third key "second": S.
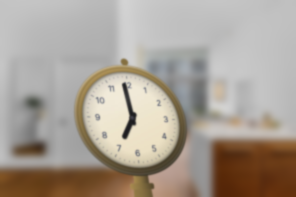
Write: {"hour": 6, "minute": 59}
